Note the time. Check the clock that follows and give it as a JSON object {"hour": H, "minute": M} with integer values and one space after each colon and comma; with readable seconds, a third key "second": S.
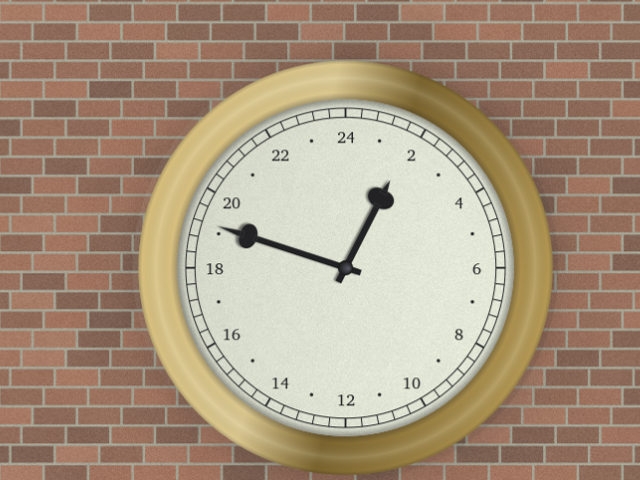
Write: {"hour": 1, "minute": 48}
